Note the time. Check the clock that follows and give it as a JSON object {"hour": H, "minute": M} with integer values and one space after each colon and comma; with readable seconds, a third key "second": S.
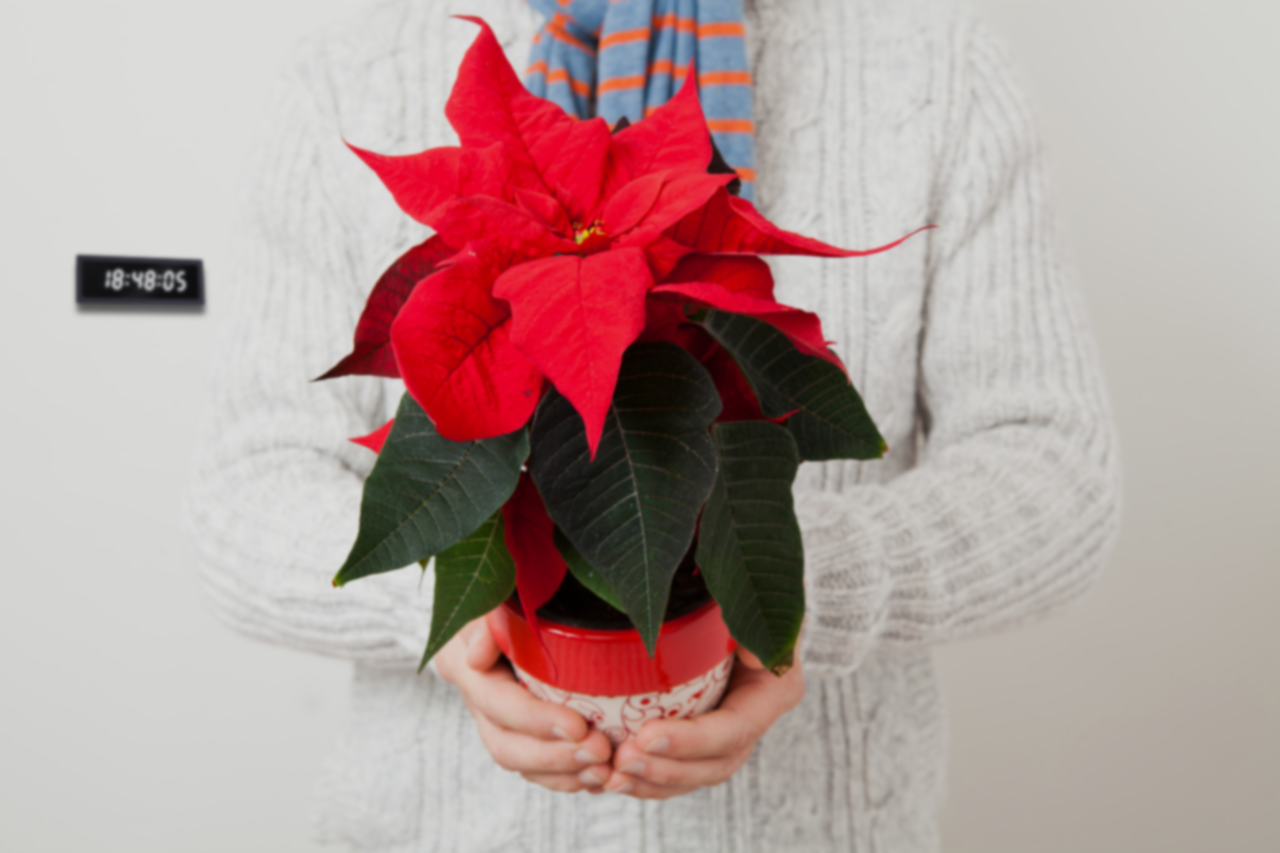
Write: {"hour": 18, "minute": 48, "second": 5}
